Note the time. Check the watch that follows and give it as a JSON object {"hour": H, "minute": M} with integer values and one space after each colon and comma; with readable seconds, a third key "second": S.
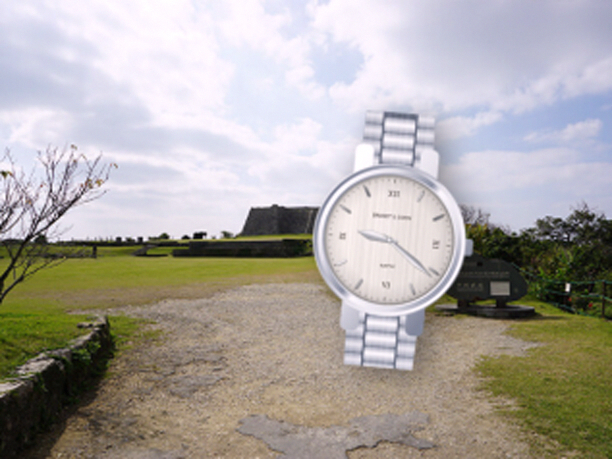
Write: {"hour": 9, "minute": 21}
